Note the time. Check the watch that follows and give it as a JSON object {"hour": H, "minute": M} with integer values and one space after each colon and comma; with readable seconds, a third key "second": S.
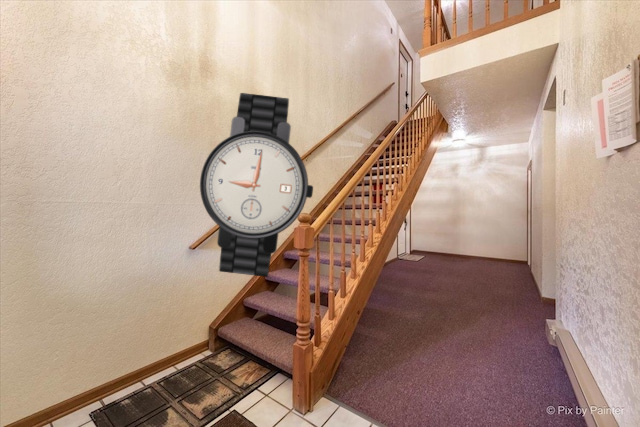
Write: {"hour": 9, "minute": 1}
